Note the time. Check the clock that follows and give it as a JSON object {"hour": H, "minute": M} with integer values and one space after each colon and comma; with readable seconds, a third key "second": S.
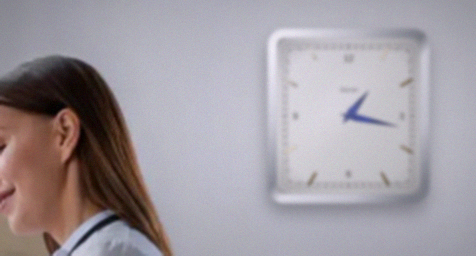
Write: {"hour": 1, "minute": 17}
